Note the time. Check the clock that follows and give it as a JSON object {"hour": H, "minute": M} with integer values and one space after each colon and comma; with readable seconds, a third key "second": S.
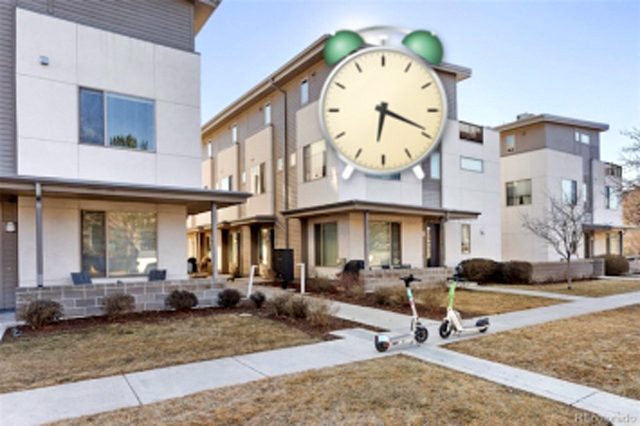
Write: {"hour": 6, "minute": 19}
